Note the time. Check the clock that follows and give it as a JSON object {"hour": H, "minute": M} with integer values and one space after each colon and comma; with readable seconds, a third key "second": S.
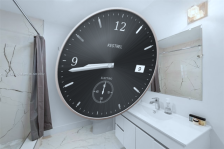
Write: {"hour": 8, "minute": 43}
